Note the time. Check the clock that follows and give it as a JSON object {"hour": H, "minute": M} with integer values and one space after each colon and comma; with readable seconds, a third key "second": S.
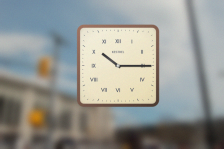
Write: {"hour": 10, "minute": 15}
